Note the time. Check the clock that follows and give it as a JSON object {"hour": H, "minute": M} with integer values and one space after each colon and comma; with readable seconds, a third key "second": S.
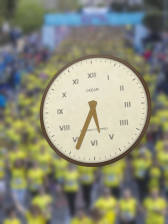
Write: {"hour": 5, "minute": 34}
